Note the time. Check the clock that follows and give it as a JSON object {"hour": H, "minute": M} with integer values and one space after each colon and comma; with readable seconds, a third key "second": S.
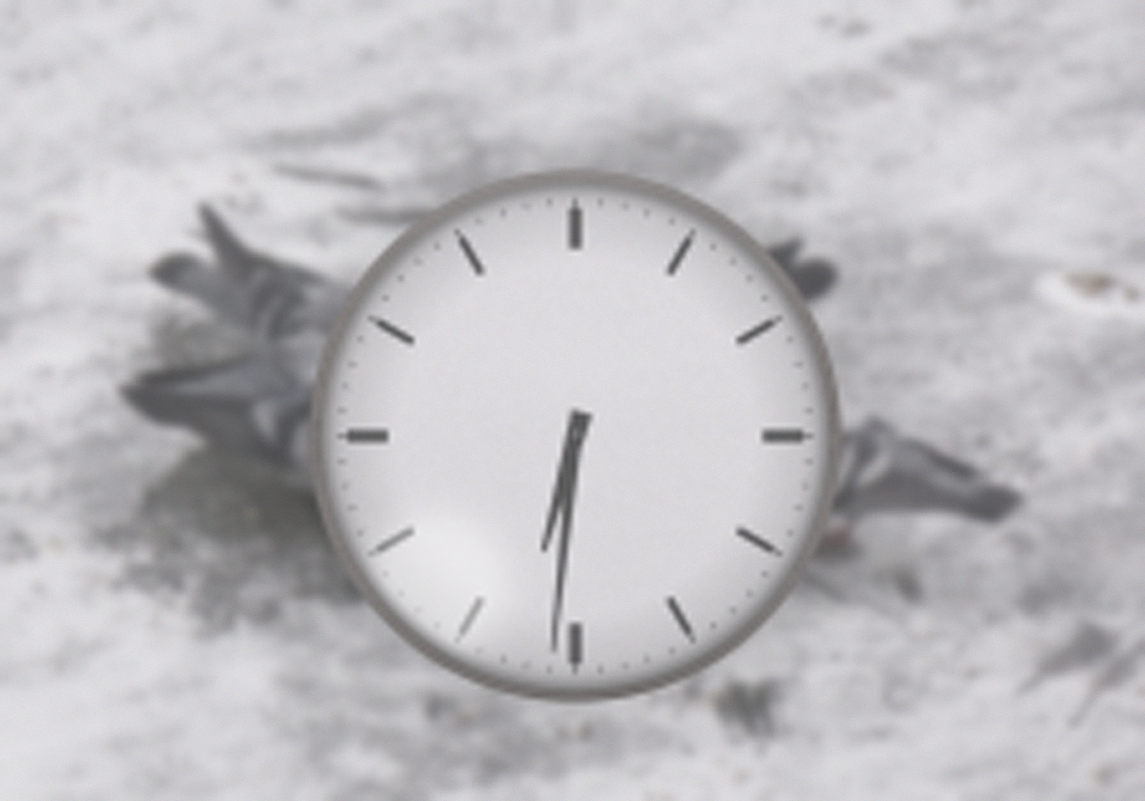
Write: {"hour": 6, "minute": 31}
